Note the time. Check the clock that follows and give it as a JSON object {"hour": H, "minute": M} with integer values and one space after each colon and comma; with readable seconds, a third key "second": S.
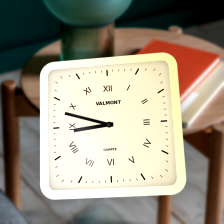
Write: {"hour": 8, "minute": 48}
